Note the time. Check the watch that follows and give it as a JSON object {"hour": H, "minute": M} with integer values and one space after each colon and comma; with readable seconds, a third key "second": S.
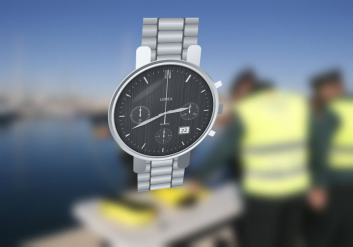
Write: {"hour": 2, "minute": 41}
